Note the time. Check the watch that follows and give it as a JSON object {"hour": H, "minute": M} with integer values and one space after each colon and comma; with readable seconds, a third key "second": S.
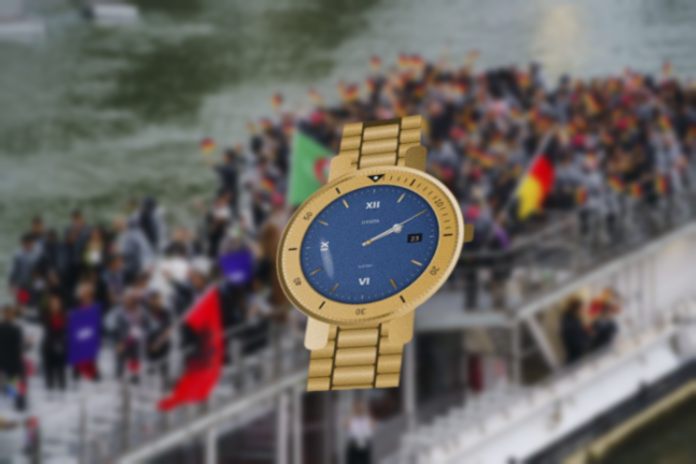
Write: {"hour": 2, "minute": 10}
